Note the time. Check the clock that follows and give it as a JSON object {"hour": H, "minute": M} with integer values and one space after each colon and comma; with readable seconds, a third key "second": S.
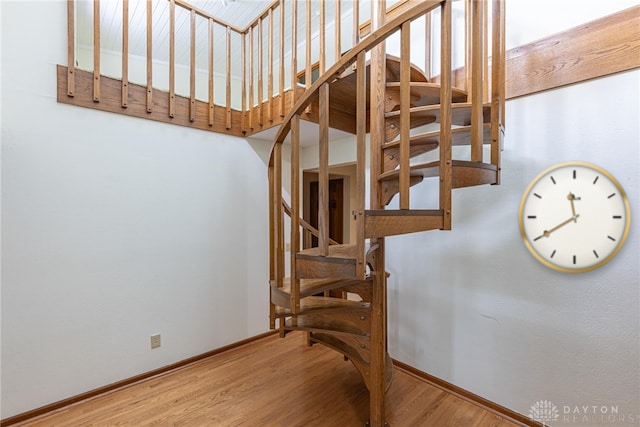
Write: {"hour": 11, "minute": 40}
